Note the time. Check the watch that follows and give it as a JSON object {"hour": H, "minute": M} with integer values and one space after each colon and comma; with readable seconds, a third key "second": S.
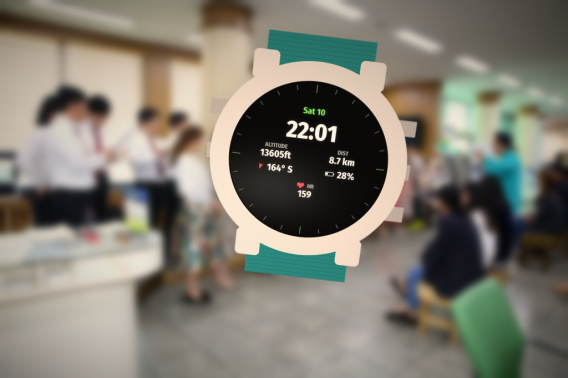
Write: {"hour": 22, "minute": 1}
